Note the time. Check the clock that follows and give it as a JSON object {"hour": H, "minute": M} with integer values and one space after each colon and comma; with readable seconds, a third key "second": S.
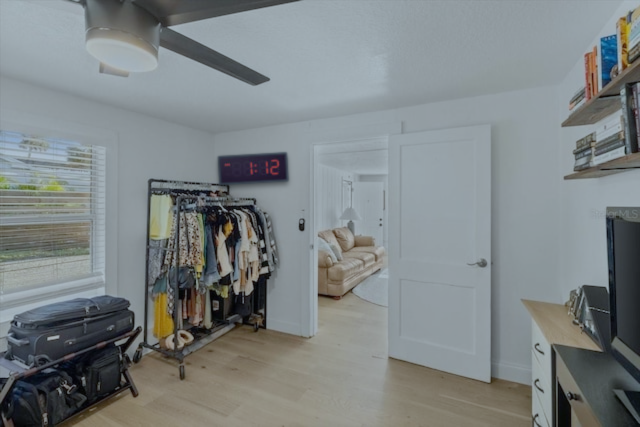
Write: {"hour": 1, "minute": 12}
